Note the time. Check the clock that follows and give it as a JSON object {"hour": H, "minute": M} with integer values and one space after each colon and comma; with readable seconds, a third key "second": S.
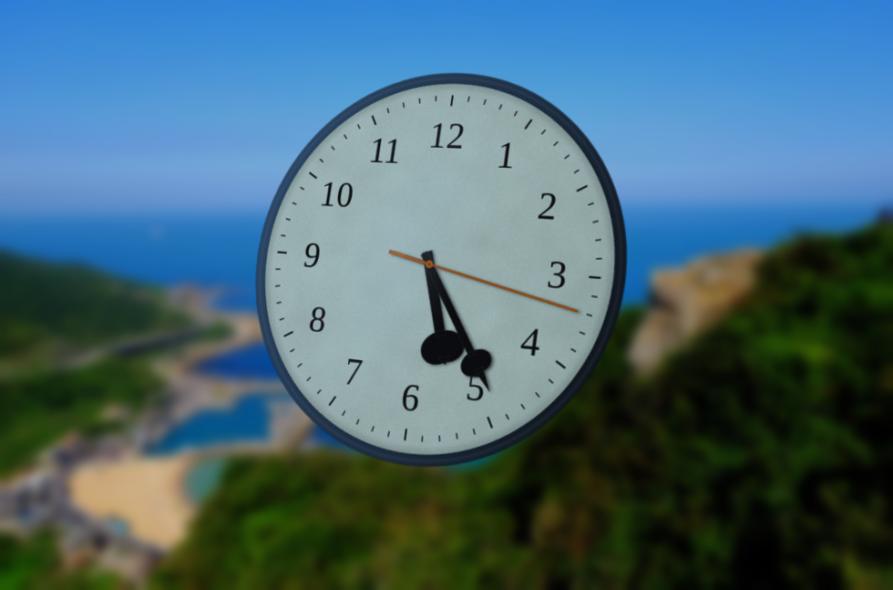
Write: {"hour": 5, "minute": 24, "second": 17}
